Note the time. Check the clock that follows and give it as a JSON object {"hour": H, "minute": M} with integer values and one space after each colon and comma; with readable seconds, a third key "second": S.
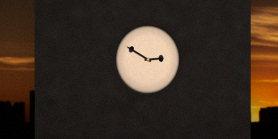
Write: {"hour": 2, "minute": 50}
